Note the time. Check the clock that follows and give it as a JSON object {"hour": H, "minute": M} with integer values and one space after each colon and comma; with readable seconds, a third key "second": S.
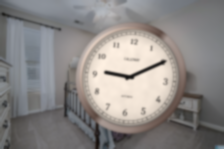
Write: {"hour": 9, "minute": 10}
